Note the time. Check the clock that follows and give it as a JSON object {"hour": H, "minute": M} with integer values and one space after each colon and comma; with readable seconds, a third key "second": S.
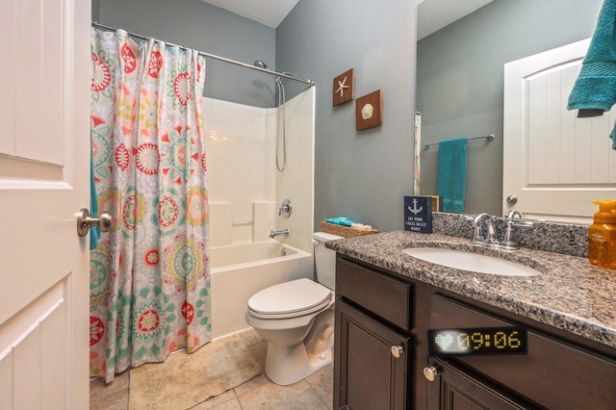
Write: {"hour": 9, "minute": 6}
